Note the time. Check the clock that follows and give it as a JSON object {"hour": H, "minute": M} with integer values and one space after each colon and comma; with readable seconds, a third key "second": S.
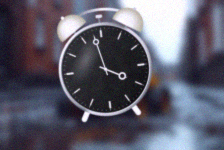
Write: {"hour": 3, "minute": 58}
